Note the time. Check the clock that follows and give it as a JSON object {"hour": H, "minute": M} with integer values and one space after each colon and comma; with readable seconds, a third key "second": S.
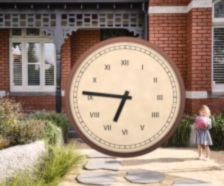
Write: {"hour": 6, "minute": 46}
